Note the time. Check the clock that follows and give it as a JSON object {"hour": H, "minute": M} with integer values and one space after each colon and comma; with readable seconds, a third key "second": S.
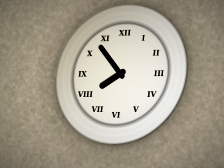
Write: {"hour": 7, "minute": 53}
